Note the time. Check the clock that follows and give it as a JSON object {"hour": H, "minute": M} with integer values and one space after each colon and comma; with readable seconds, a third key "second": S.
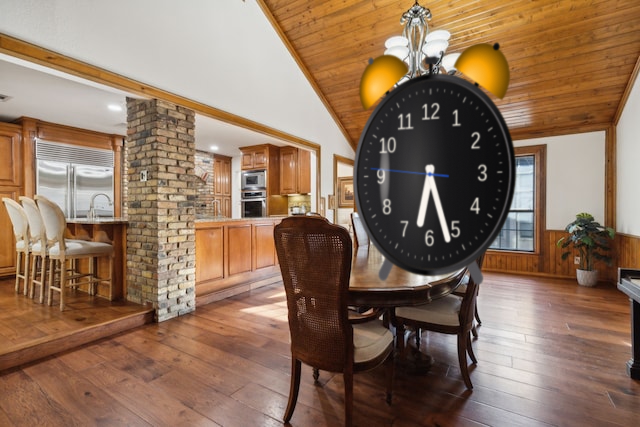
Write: {"hour": 6, "minute": 26, "second": 46}
